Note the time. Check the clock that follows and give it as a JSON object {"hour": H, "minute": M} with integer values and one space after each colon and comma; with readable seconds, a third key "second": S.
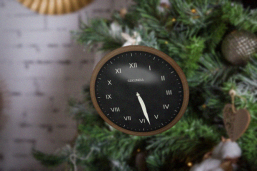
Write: {"hour": 5, "minute": 28}
